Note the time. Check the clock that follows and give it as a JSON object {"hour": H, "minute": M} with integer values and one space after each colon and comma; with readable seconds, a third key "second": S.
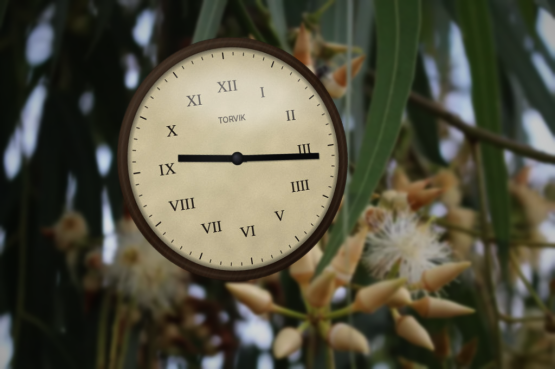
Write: {"hour": 9, "minute": 16}
